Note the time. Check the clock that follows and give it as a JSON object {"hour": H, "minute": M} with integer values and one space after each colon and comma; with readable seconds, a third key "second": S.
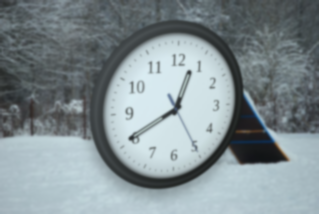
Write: {"hour": 12, "minute": 40, "second": 25}
